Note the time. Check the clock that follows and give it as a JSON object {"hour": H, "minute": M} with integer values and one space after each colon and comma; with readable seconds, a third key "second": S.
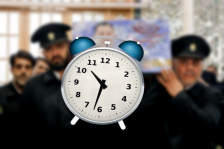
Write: {"hour": 10, "minute": 32}
